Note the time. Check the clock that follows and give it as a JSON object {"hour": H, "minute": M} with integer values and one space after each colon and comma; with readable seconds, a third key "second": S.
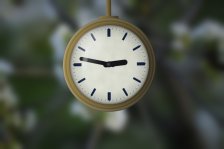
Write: {"hour": 2, "minute": 47}
